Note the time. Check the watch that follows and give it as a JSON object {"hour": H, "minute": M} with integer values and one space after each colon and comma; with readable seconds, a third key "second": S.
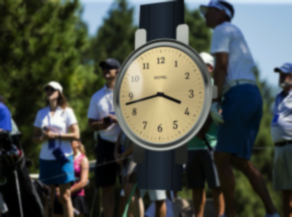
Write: {"hour": 3, "minute": 43}
